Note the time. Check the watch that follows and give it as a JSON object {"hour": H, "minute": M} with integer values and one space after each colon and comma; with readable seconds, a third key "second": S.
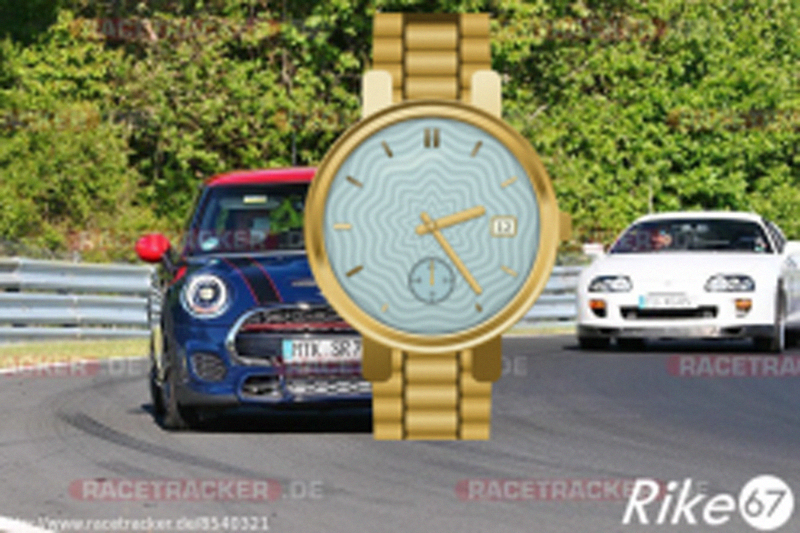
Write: {"hour": 2, "minute": 24}
